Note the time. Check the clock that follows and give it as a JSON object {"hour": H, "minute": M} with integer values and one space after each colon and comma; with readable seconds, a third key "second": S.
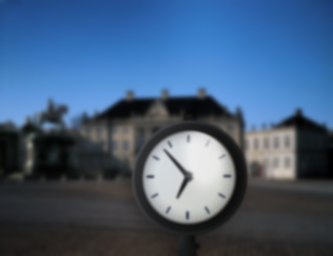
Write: {"hour": 6, "minute": 53}
